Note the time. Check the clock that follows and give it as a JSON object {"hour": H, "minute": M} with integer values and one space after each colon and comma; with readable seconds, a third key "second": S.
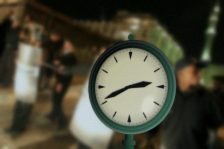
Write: {"hour": 2, "minute": 41}
